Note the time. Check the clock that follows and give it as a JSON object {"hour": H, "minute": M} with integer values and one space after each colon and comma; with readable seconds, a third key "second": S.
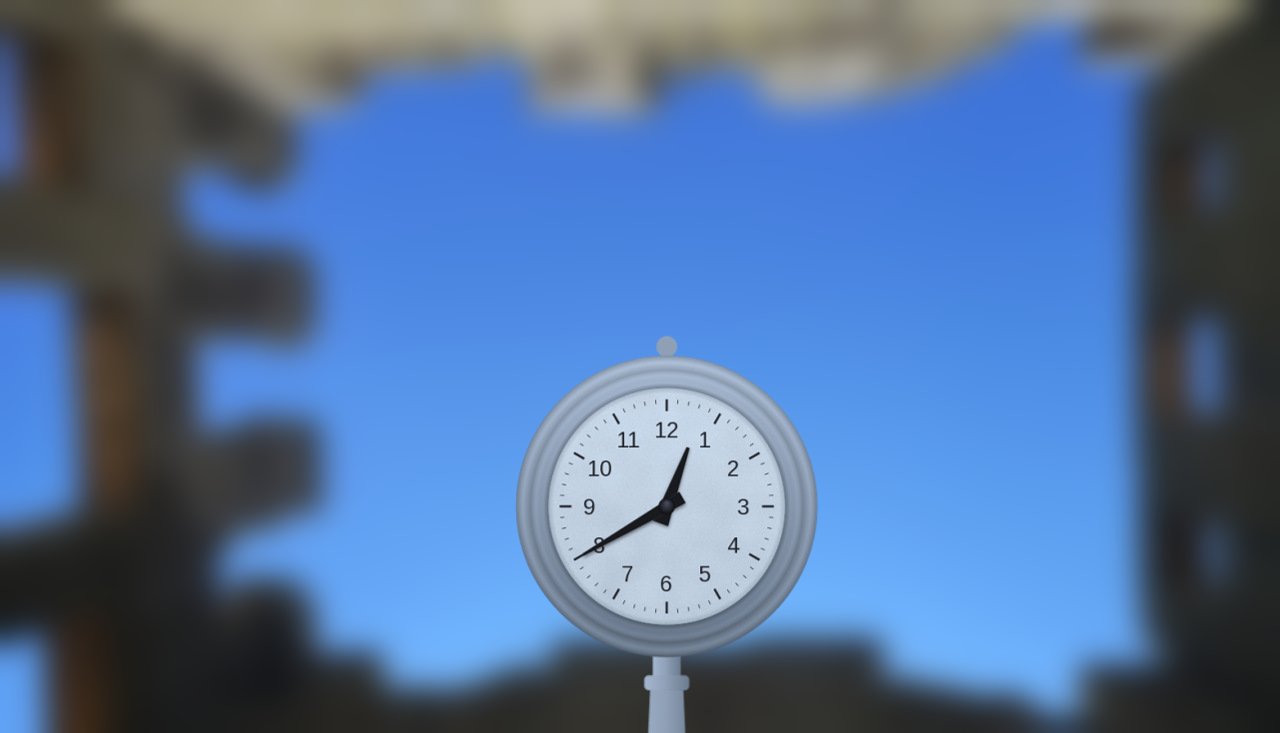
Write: {"hour": 12, "minute": 40}
